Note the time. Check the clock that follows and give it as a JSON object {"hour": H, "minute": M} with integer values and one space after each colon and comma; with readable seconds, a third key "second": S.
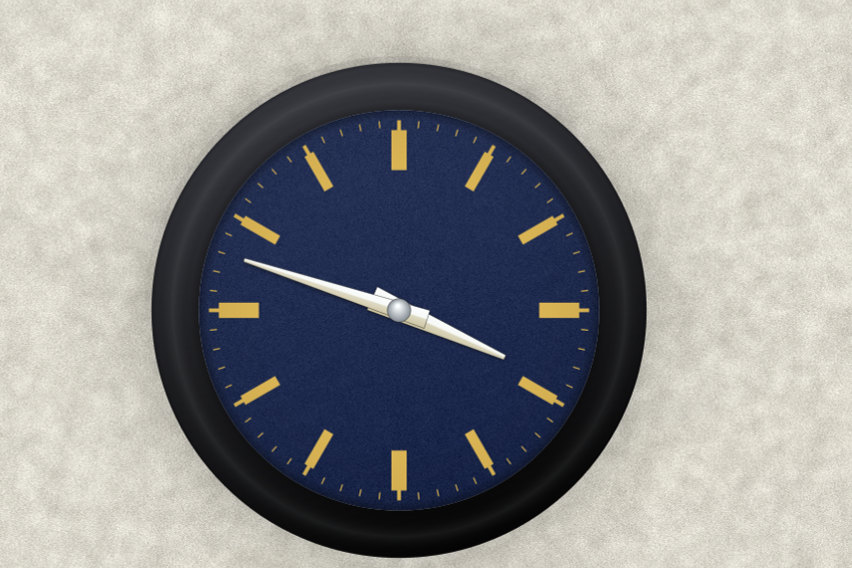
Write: {"hour": 3, "minute": 48}
